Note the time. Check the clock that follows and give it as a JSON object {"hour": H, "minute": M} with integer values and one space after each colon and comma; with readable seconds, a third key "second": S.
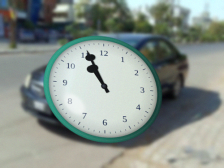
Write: {"hour": 10, "minute": 56}
